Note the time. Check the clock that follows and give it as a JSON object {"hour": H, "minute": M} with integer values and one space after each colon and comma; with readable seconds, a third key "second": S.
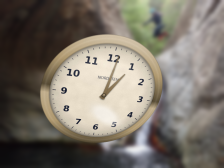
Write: {"hour": 1, "minute": 1}
